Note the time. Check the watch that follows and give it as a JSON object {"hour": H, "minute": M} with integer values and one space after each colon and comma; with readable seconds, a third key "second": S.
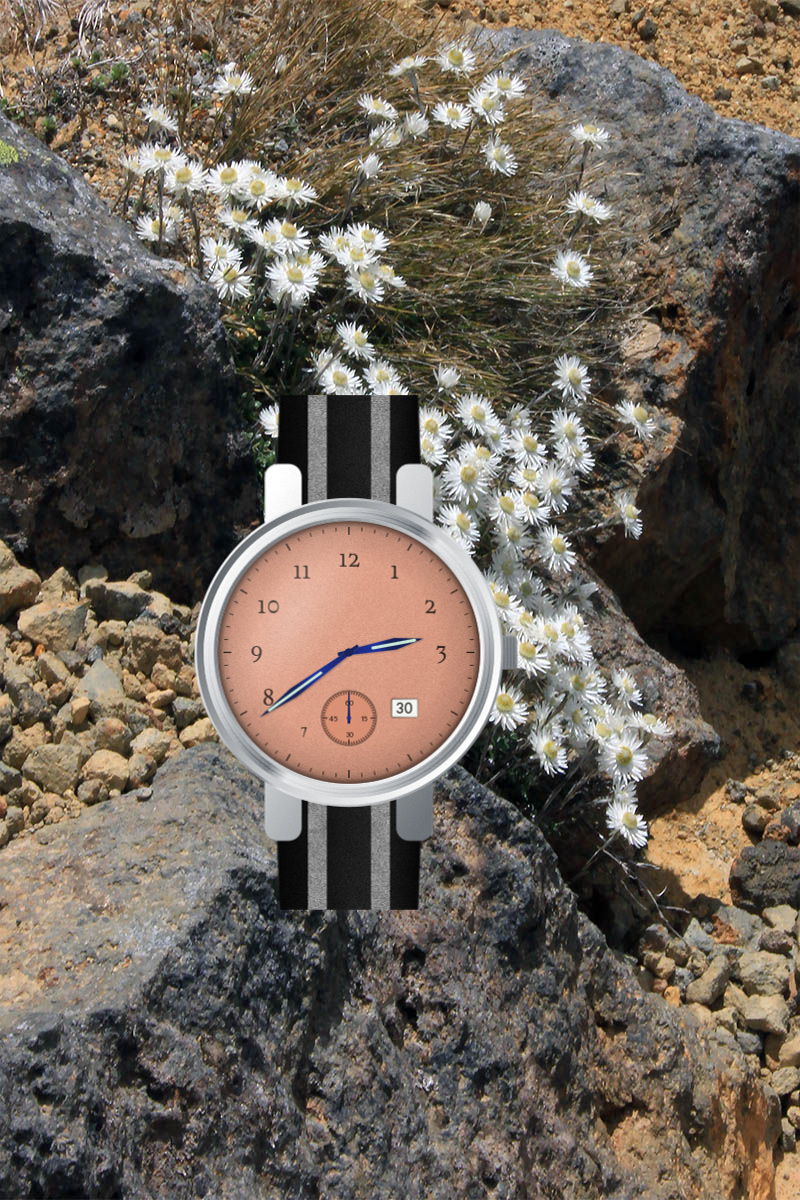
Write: {"hour": 2, "minute": 39}
